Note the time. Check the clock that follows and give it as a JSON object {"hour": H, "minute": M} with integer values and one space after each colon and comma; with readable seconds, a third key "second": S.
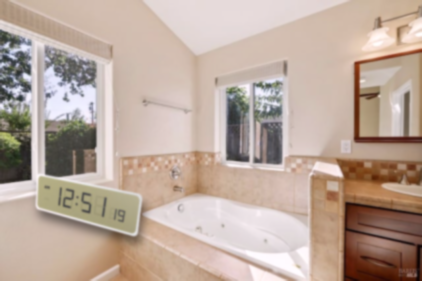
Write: {"hour": 12, "minute": 51}
